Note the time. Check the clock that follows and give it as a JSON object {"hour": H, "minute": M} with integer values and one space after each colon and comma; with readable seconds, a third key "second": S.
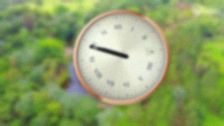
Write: {"hour": 9, "minute": 49}
